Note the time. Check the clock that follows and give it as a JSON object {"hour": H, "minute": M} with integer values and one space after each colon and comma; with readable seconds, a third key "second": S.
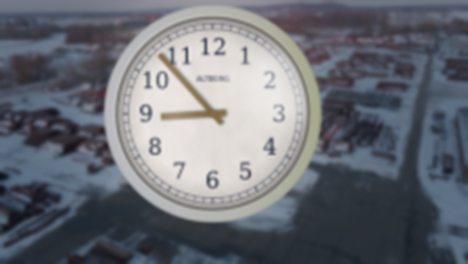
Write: {"hour": 8, "minute": 53}
